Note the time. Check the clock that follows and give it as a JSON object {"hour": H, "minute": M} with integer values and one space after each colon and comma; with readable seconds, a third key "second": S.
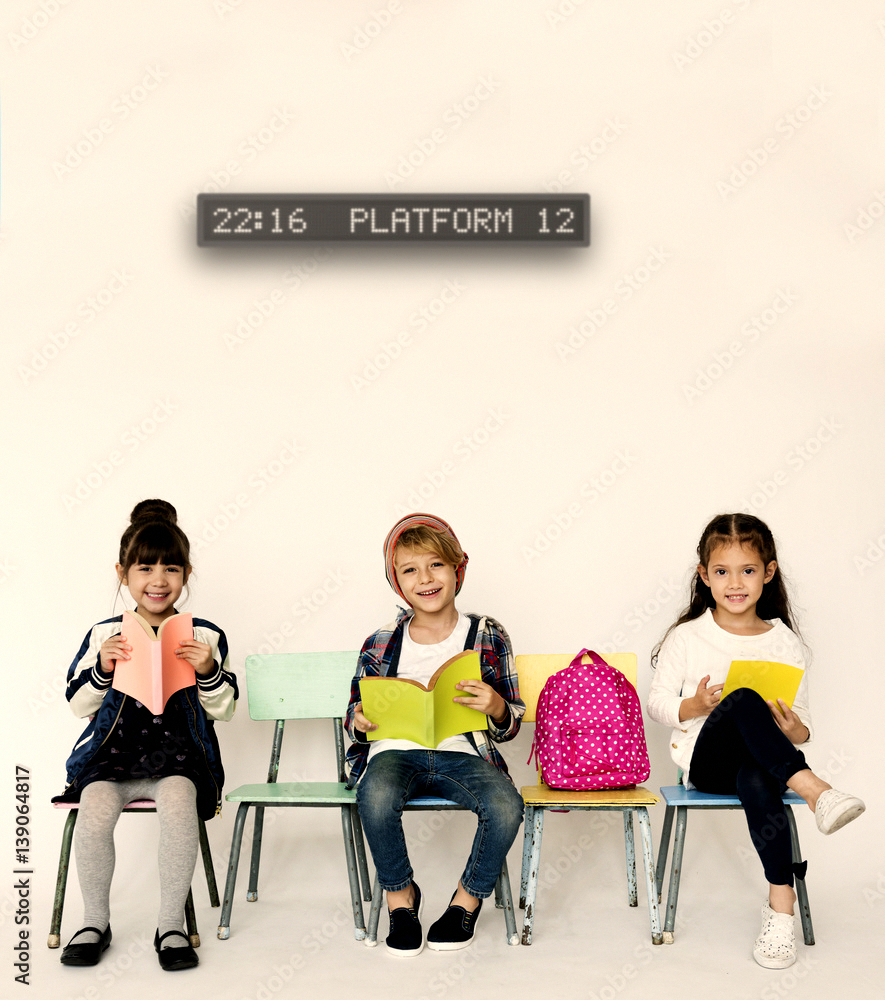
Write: {"hour": 22, "minute": 16}
